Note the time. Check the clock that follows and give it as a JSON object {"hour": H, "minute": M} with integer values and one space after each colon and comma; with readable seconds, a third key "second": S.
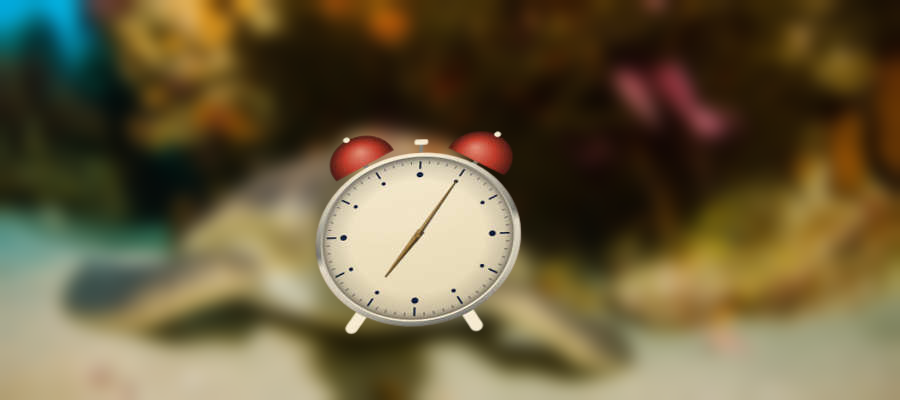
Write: {"hour": 7, "minute": 5}
